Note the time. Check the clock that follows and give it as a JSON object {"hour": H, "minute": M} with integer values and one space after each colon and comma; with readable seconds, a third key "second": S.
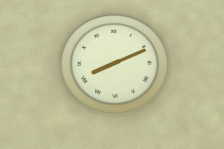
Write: {"hour": 8, "minute": 11}
